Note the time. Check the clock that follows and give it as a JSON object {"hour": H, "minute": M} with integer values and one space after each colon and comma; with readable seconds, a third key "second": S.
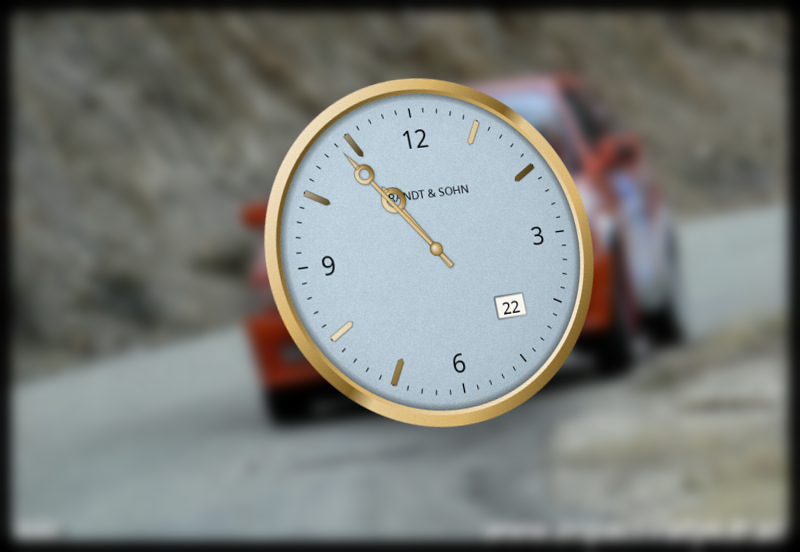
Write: {"hour": 10, "minute": 54}
